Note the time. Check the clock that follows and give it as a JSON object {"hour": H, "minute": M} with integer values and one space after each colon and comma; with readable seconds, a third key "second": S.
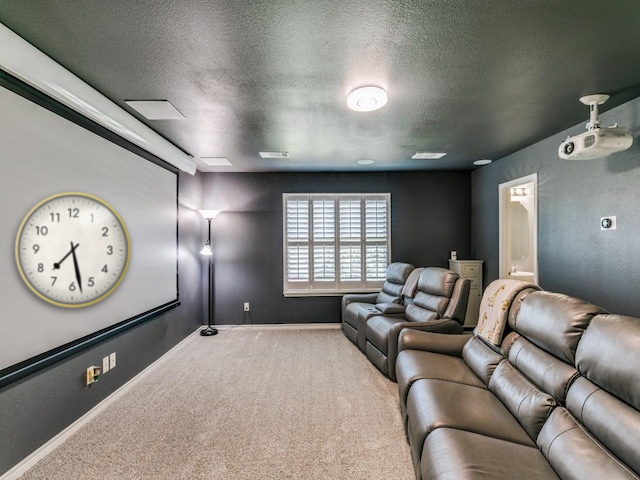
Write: {"hour": 7, "minute": 28}
